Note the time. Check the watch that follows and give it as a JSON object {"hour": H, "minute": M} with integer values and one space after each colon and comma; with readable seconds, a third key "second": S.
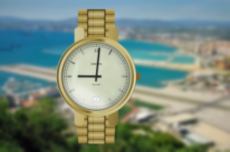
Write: {"hour": 9, "minute": 1}
